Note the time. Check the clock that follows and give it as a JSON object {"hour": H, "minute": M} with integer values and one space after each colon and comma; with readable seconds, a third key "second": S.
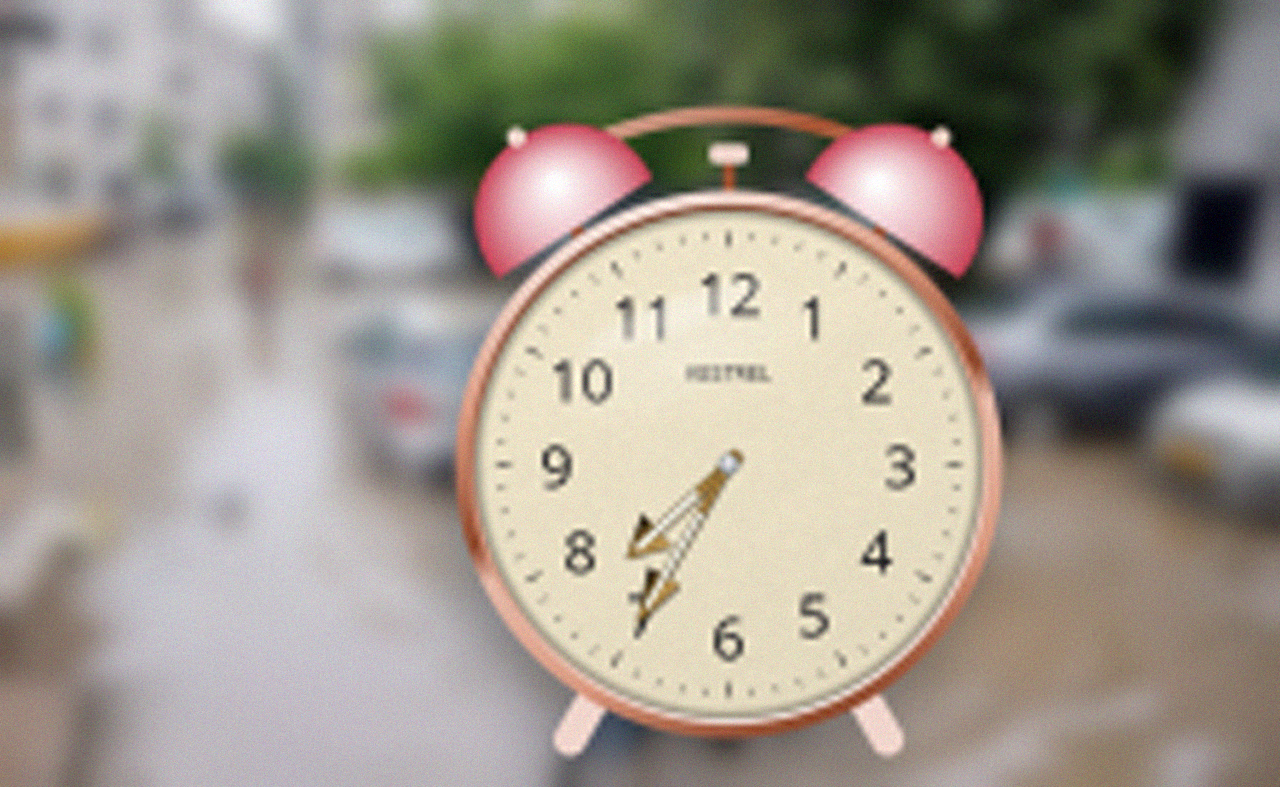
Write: {"hour": 7, "minute": 35}
